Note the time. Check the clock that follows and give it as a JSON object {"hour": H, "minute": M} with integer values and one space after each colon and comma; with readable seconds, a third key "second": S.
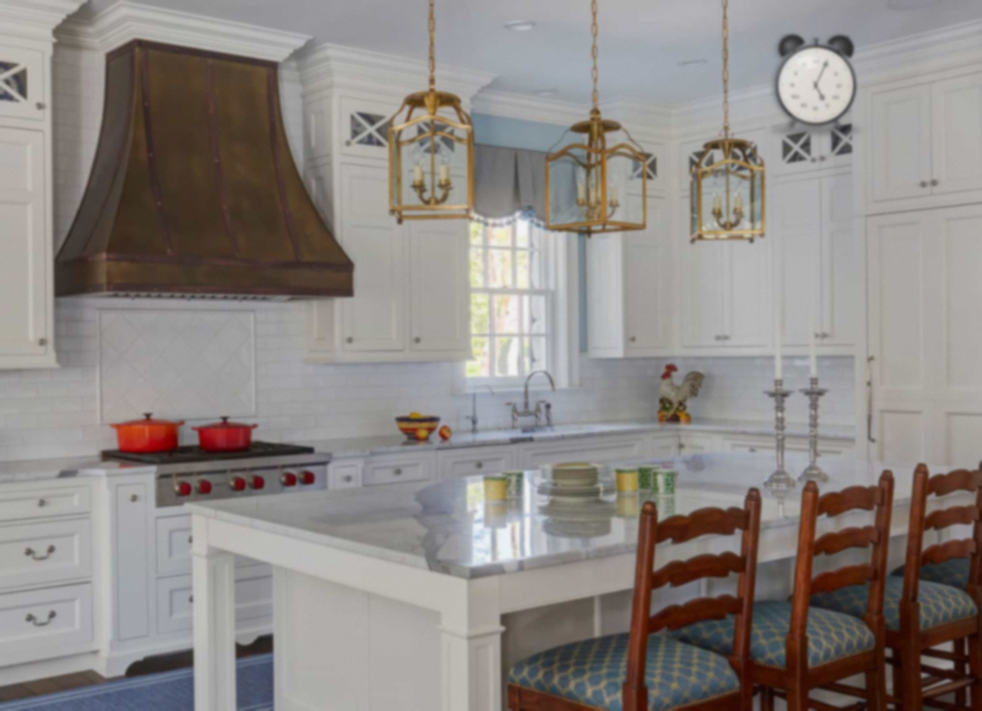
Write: {"hour": 5, "minute": 4}
